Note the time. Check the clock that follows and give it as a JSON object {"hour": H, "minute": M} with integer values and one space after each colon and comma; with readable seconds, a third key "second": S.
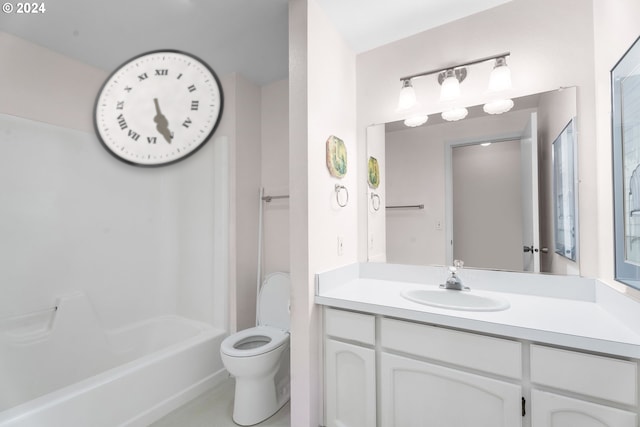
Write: {"hour": 5, "minute": 26}
